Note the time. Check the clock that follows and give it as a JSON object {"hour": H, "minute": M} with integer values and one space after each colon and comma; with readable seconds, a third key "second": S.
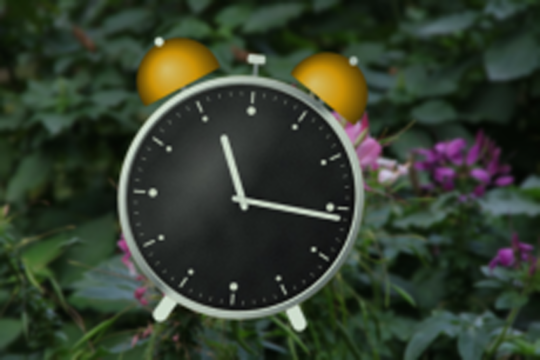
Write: {"hour": 11, "minute": 16}
